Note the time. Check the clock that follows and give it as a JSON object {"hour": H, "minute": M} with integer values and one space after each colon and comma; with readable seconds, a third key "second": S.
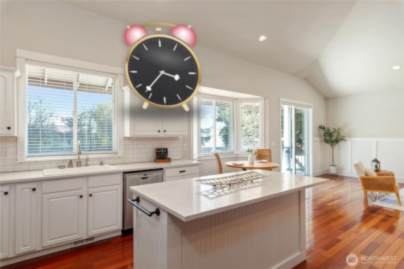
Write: {"hour": 3, "minute": 37}
